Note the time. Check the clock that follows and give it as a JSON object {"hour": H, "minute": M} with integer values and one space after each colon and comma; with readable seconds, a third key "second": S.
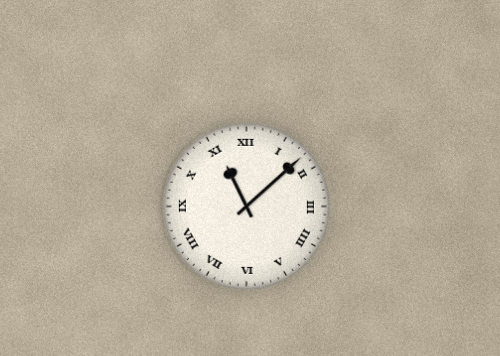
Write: {"hour": 11, "minute": 8}
